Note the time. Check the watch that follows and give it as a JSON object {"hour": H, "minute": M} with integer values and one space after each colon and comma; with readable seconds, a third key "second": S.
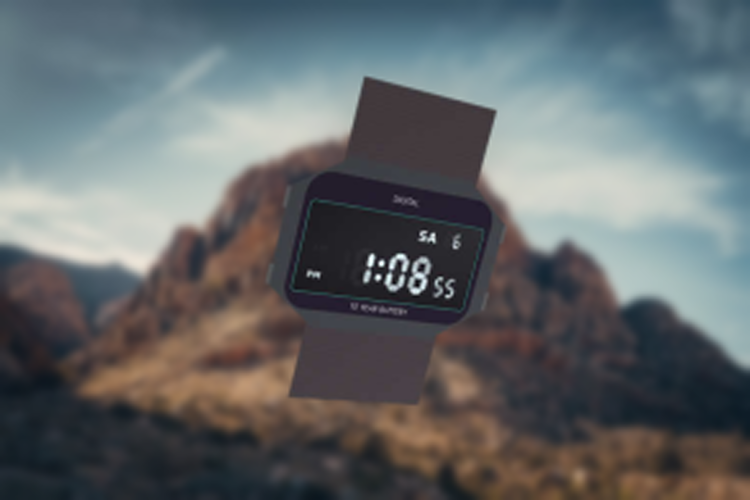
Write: {"hour": 1, "minute": 8, "second": 55}
